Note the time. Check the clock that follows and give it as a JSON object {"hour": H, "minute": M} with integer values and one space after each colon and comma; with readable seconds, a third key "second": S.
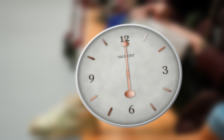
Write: {"hour": 6, "minute": 0}
